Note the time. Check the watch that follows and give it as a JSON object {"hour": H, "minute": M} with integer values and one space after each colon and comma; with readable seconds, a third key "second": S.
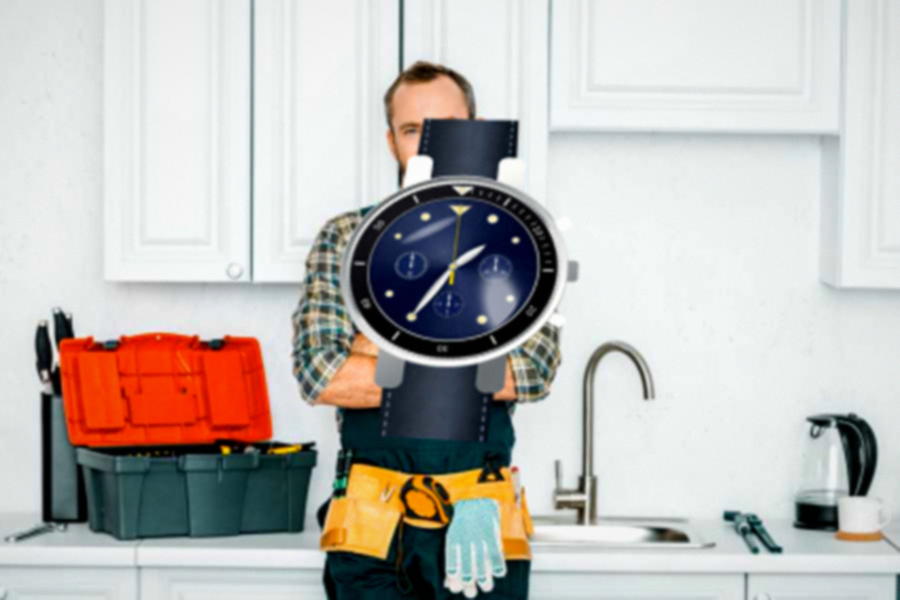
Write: {"hour": 1, "minute": 35}
